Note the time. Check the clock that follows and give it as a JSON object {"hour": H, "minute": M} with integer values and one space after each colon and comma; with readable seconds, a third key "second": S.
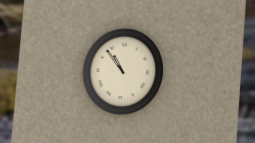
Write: {"hour": 10, "minute": 53}
